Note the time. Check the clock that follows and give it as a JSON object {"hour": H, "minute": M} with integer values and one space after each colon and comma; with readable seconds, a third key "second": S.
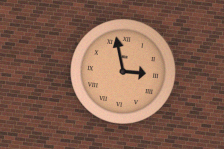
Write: {"hour": 2, "minute": 57}
